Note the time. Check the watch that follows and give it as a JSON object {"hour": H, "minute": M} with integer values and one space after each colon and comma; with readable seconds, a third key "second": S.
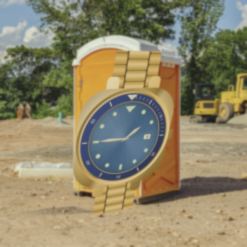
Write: {"hour": 1, "minute": 45}
